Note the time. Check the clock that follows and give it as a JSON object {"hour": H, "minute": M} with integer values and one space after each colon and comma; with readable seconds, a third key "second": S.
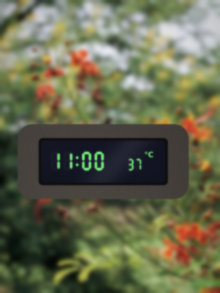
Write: {"hour": 11, "minute": 0}
